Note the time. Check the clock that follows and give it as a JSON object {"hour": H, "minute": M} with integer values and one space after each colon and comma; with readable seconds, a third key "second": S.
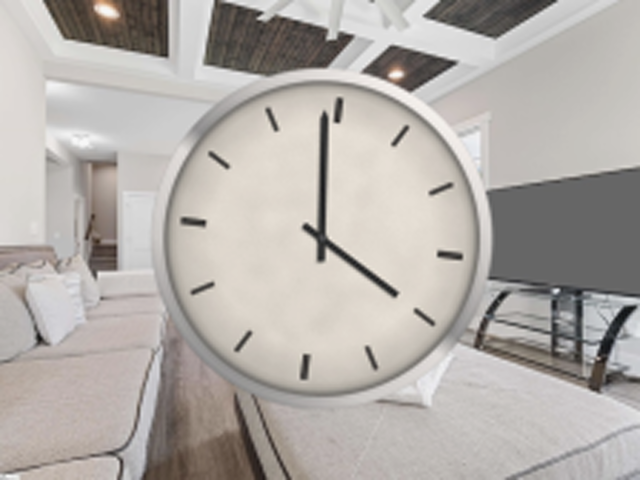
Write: {"hour": 3, "minute": 59}
